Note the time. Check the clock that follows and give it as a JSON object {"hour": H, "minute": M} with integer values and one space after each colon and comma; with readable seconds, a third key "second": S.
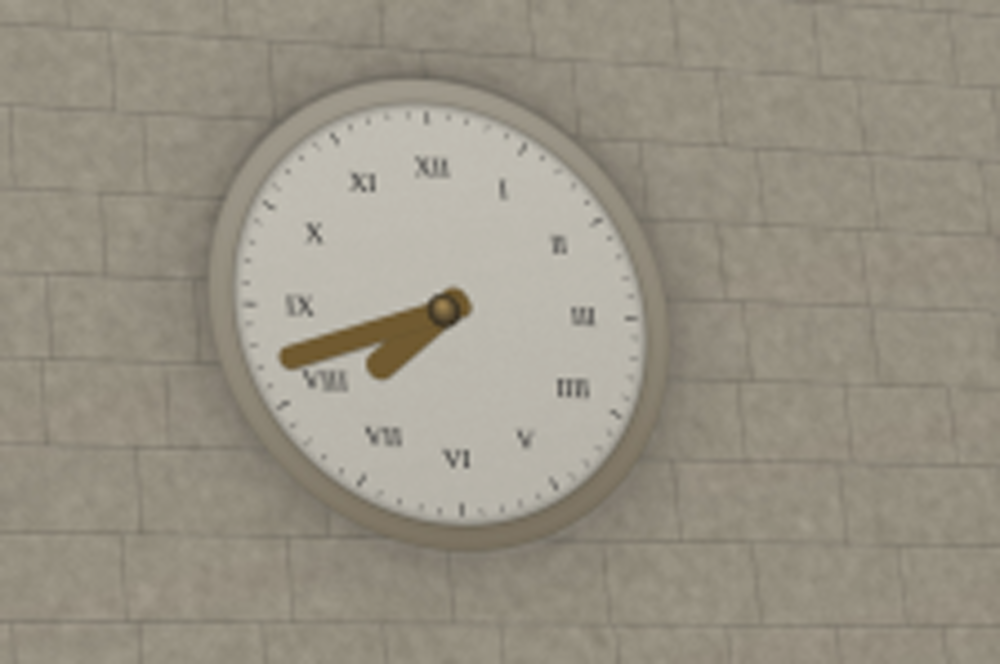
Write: {"hour": 7, "minute": 42}
